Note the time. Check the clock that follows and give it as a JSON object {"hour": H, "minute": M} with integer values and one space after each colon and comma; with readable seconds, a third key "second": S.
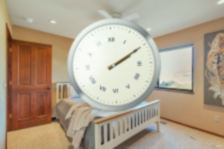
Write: {"hour": 2, "minute": 10}
